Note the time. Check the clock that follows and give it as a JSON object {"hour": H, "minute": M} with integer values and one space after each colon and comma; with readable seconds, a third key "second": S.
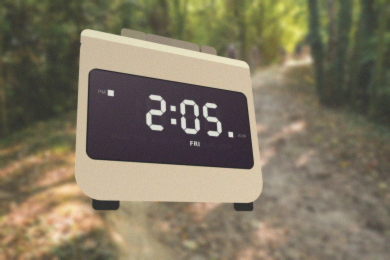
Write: {"hour": 2, "minute": 5}
